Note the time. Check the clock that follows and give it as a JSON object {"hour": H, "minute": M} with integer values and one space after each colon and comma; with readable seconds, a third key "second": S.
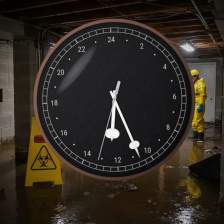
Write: {"hour": 12, "minute": 26, "second": 33}
